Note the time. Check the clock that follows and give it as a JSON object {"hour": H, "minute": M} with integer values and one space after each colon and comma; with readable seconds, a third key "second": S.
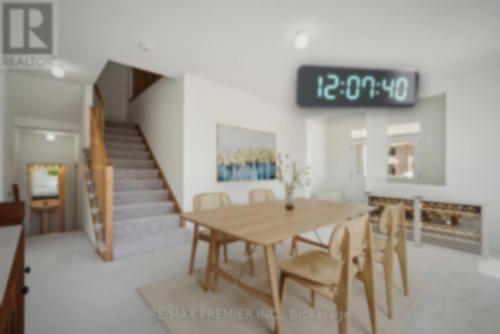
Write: {"hour": 12, "minute": 7, "second": 40}
